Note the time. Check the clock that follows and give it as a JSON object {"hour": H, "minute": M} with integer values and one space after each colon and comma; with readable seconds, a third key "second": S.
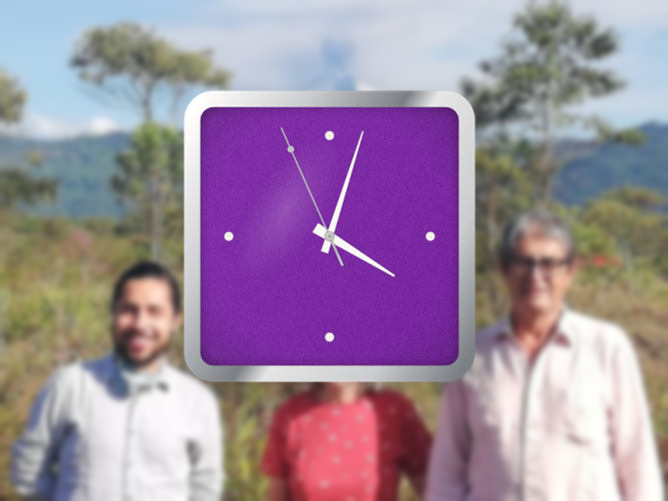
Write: {"hour": 4, "minute": 2, "second": 56}
